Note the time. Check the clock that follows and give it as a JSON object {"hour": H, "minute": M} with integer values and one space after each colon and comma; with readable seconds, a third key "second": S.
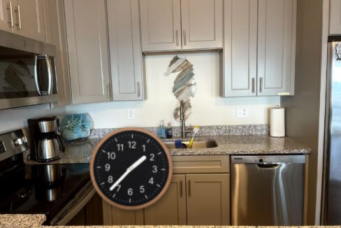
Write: {"hour": 1, "minute": 37}
